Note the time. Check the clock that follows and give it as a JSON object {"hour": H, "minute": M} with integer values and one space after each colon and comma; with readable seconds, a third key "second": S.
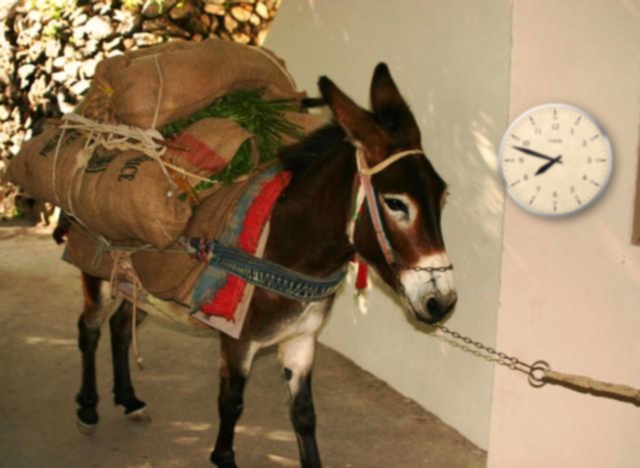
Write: {"hour": 7, "minute": 48}
